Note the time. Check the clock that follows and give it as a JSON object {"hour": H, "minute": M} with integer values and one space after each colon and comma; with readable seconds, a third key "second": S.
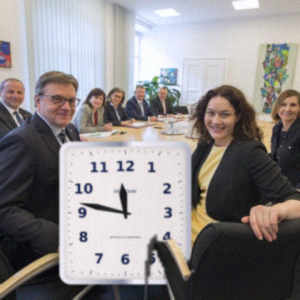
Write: {"hour": 11, "minute": 47}
